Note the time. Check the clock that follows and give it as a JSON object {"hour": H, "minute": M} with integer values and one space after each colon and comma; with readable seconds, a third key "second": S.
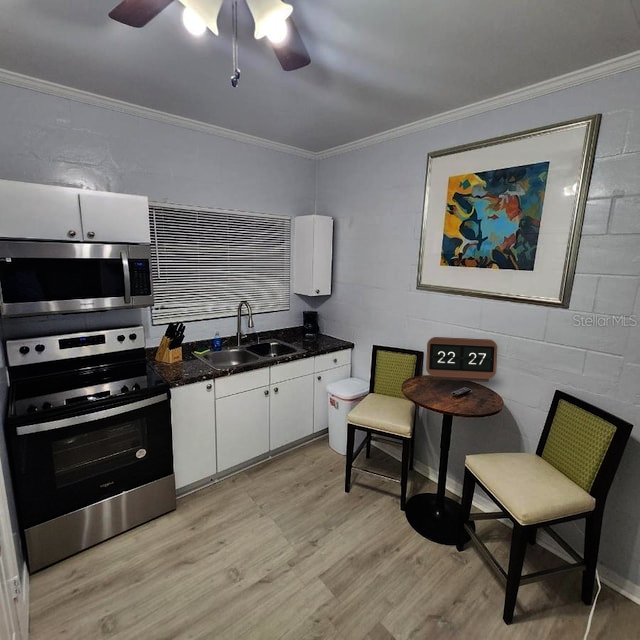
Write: {"hour": 22, "minute": 27}
